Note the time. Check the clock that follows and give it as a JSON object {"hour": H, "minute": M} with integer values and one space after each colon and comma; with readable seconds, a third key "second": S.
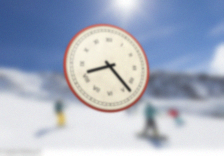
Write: {"hour": 8, "minute": 23}
